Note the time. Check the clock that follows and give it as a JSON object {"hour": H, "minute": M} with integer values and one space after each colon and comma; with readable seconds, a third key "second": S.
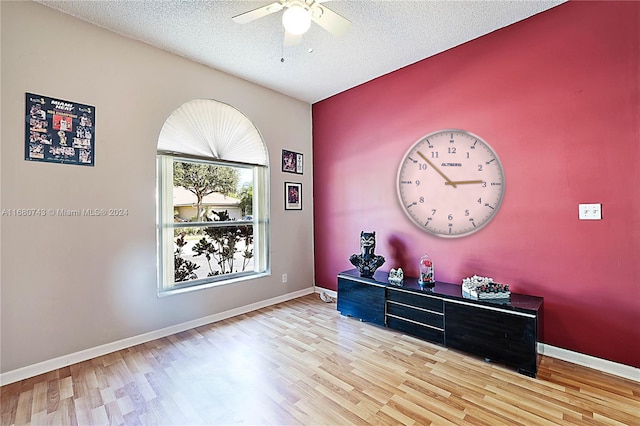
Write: {"hour": 2, "minute": 52}
